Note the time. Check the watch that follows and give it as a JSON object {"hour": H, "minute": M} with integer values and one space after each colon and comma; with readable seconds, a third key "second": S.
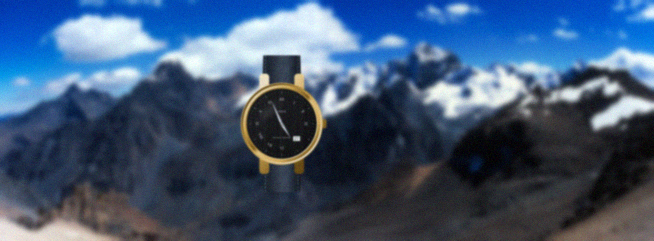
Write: {"hour": 4, "minute": 56}
